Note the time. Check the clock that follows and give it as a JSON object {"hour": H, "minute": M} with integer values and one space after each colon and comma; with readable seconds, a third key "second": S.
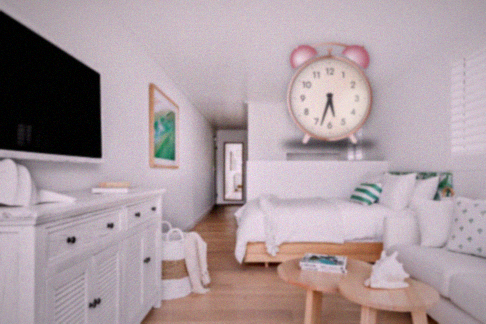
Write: {"hour": 5, "minute": 33}
